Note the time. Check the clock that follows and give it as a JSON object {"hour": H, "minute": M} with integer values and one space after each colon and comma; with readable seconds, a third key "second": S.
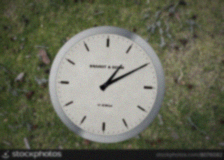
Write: {"hour": 1, "minute": 10}
